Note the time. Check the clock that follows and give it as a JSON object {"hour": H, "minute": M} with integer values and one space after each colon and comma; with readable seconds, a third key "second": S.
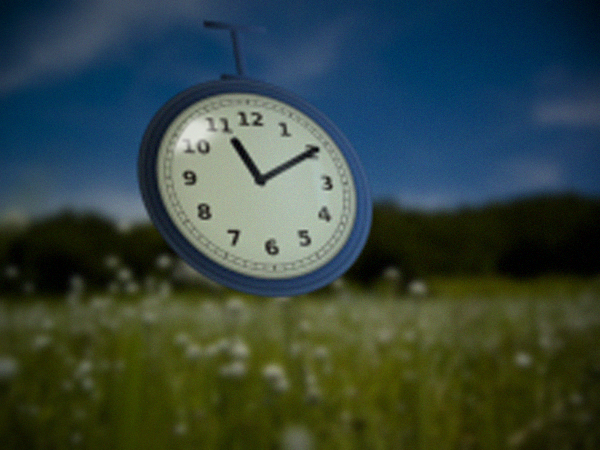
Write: {"hour": 11, "minute": 10}
